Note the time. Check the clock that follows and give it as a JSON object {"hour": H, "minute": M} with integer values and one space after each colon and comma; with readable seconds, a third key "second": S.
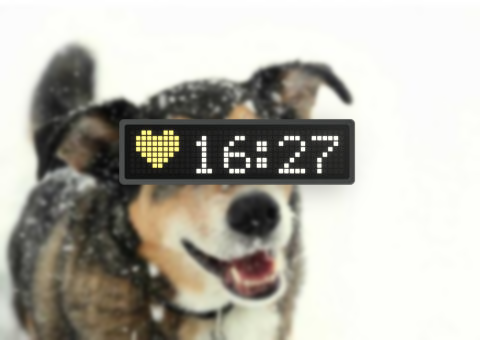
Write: {"hour": 16, "minute": 27}
